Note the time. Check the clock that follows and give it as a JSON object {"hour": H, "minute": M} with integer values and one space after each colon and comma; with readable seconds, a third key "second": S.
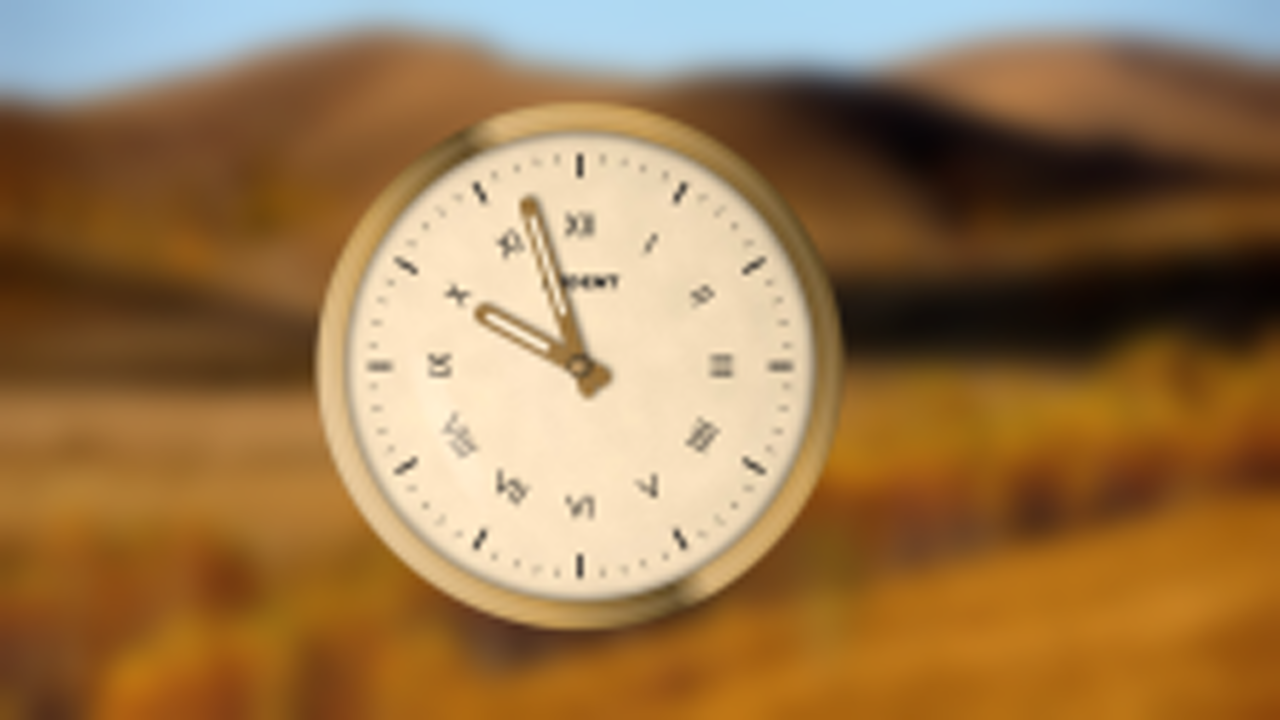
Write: {"hour": 9, "minute": 57}
